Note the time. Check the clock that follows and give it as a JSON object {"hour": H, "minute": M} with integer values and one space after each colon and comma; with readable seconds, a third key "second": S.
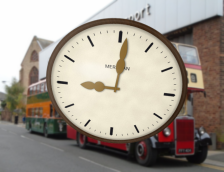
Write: {"hour": 9, "minute": 1}
